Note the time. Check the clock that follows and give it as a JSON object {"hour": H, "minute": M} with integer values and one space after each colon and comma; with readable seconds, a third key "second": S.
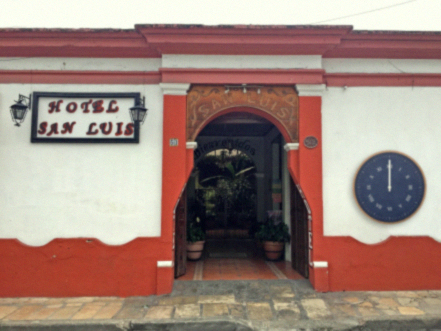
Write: {"hour": 12, "minute": 0}
